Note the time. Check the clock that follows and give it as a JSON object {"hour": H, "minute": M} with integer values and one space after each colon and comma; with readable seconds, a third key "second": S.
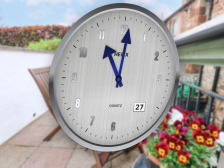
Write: {"hour": 11, "minute": 1}
